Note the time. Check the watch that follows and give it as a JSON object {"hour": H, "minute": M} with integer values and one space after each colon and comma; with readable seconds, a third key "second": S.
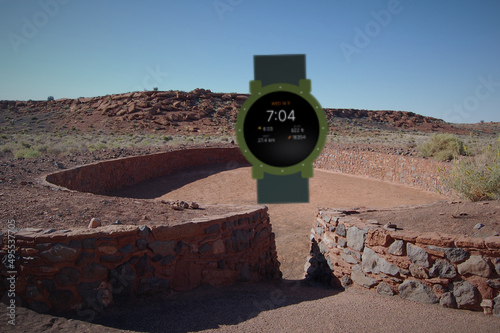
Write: {"hour": 7, "minute": 4}
